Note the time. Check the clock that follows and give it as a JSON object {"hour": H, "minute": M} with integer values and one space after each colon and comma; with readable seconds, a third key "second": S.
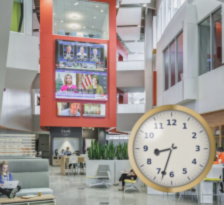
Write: {"hour": 8, "minute": 33}
